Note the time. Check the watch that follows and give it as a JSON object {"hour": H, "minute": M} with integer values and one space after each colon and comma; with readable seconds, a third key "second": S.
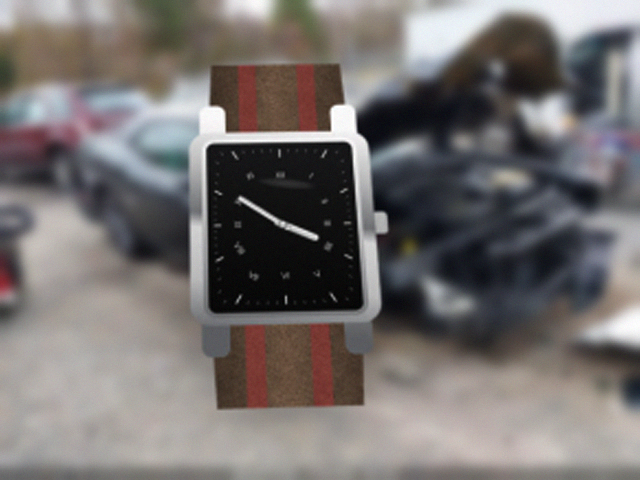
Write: {"hour": 3, "minute": 51}
